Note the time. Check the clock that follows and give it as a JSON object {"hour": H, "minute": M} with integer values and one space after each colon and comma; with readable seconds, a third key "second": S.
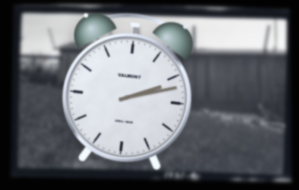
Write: {"hour": 2, "minute": 12}
